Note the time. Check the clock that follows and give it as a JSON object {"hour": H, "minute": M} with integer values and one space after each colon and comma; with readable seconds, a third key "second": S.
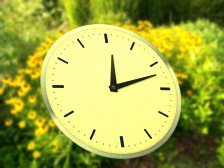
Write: {"hour": 12, "minute": 12}
